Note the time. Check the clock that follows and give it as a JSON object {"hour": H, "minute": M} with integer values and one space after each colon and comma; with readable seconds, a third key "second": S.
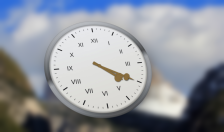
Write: {"hour": 4, "minute": 20}
